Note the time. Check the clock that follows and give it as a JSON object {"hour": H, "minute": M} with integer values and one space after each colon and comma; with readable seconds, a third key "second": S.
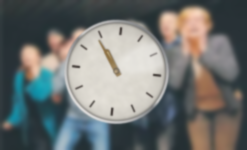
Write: {"hour": 10, "minute": 54}
